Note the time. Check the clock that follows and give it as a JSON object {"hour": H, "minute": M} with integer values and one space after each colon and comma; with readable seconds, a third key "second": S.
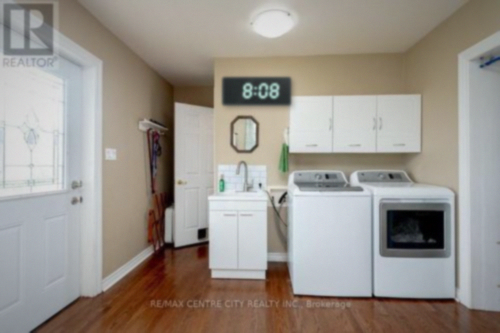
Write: {"hour": 8, "minute": 8}
